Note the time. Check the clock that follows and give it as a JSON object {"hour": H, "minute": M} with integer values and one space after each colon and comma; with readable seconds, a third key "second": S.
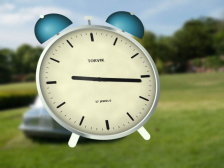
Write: {"hour": 9, "minute": 16}
